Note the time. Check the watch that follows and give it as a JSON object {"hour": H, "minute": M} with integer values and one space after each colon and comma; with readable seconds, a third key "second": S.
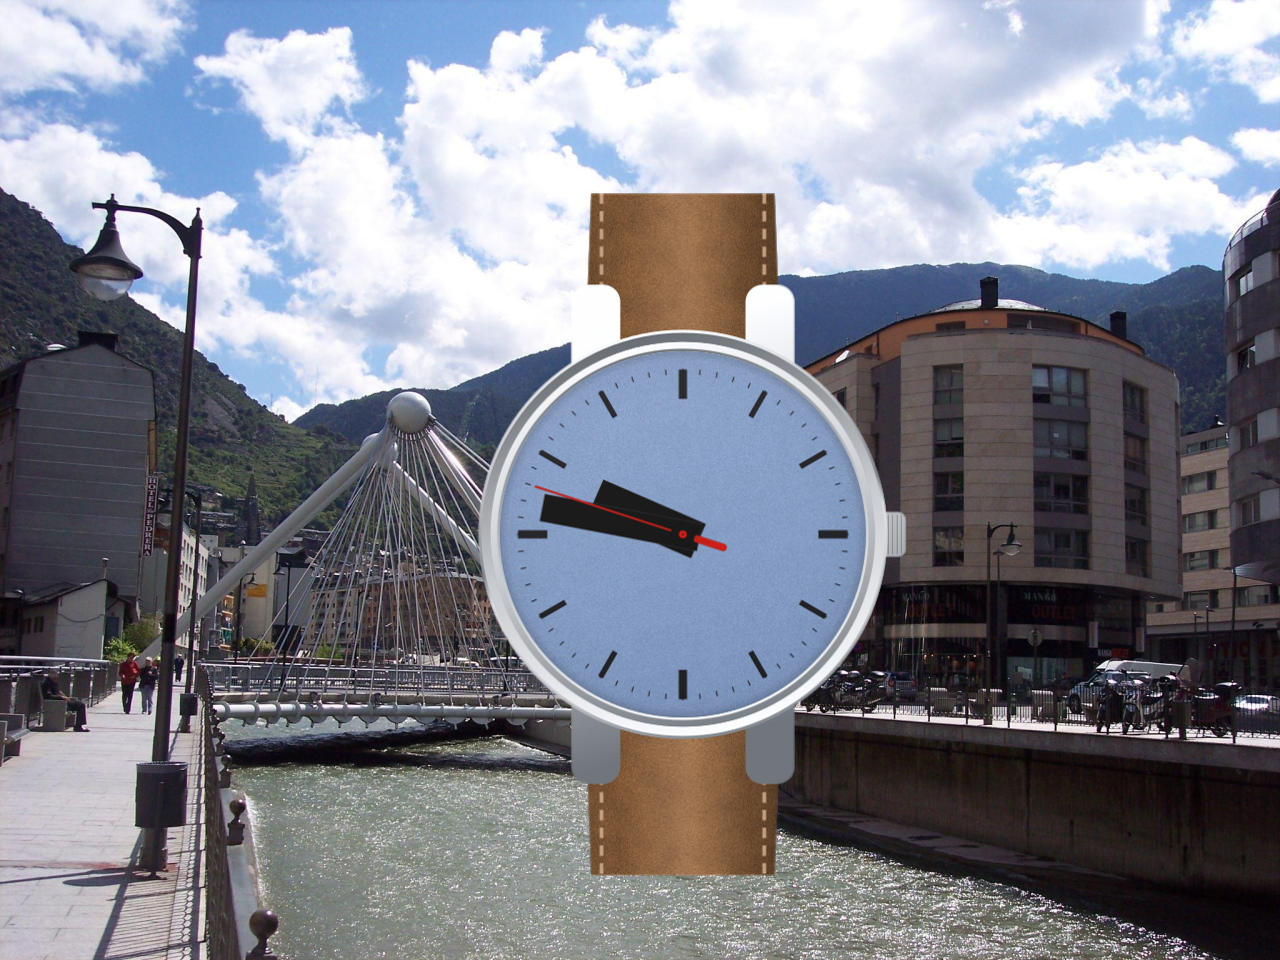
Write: {"hour": 9, "minute": 46, "second": 48}
